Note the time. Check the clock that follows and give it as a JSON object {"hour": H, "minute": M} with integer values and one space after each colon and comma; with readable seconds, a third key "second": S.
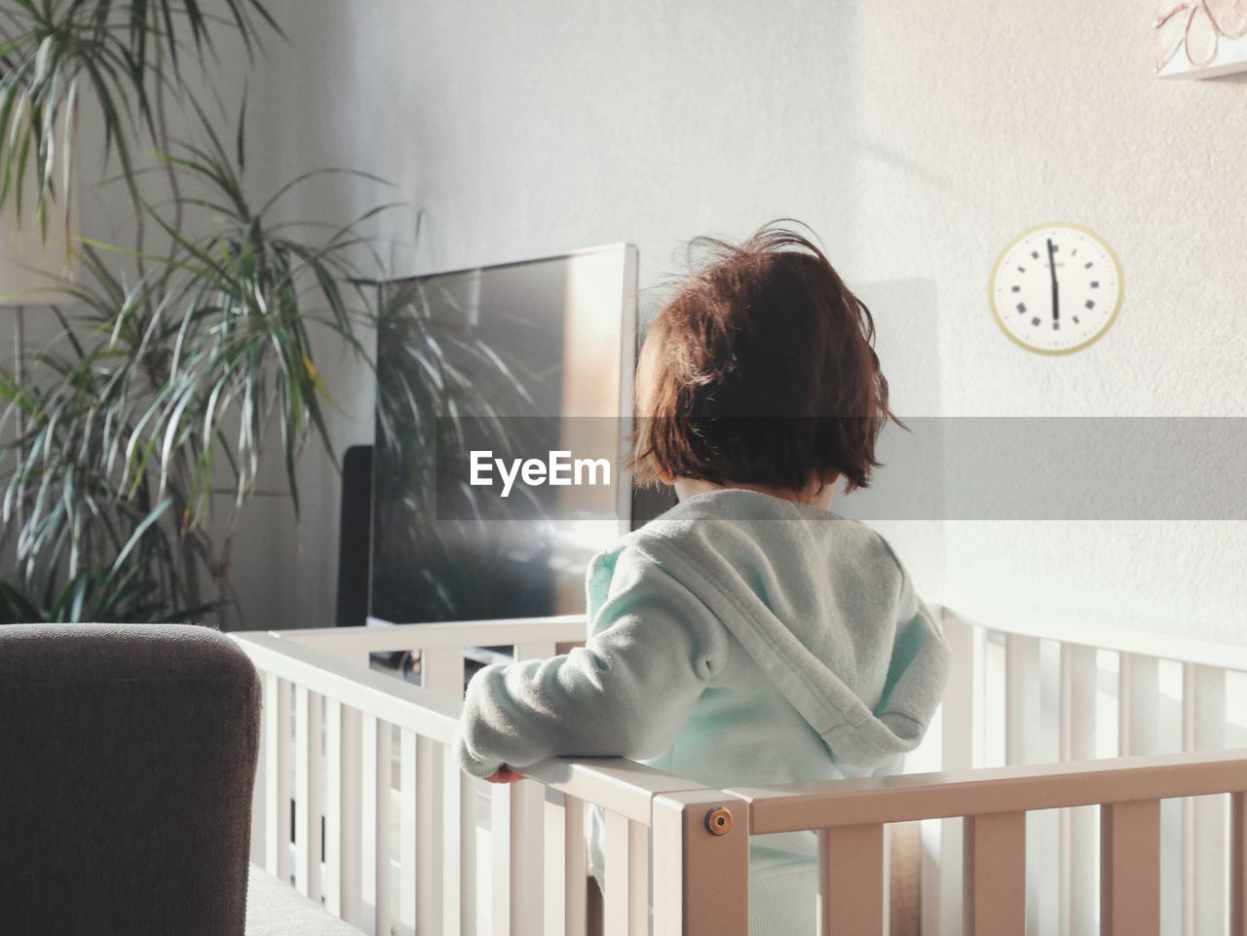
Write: {"hour": 5, "minute": 59}
